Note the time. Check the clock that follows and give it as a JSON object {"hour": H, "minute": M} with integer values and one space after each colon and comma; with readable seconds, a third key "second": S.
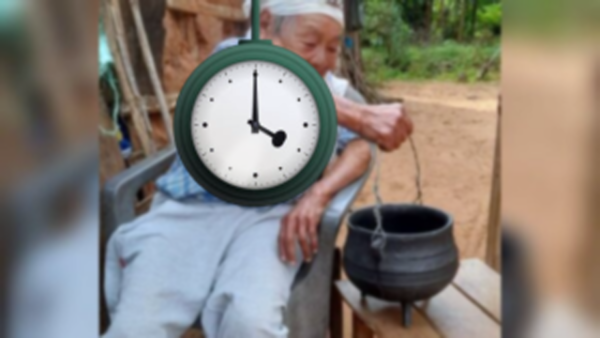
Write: {"hour": 4, "minute": 0}
